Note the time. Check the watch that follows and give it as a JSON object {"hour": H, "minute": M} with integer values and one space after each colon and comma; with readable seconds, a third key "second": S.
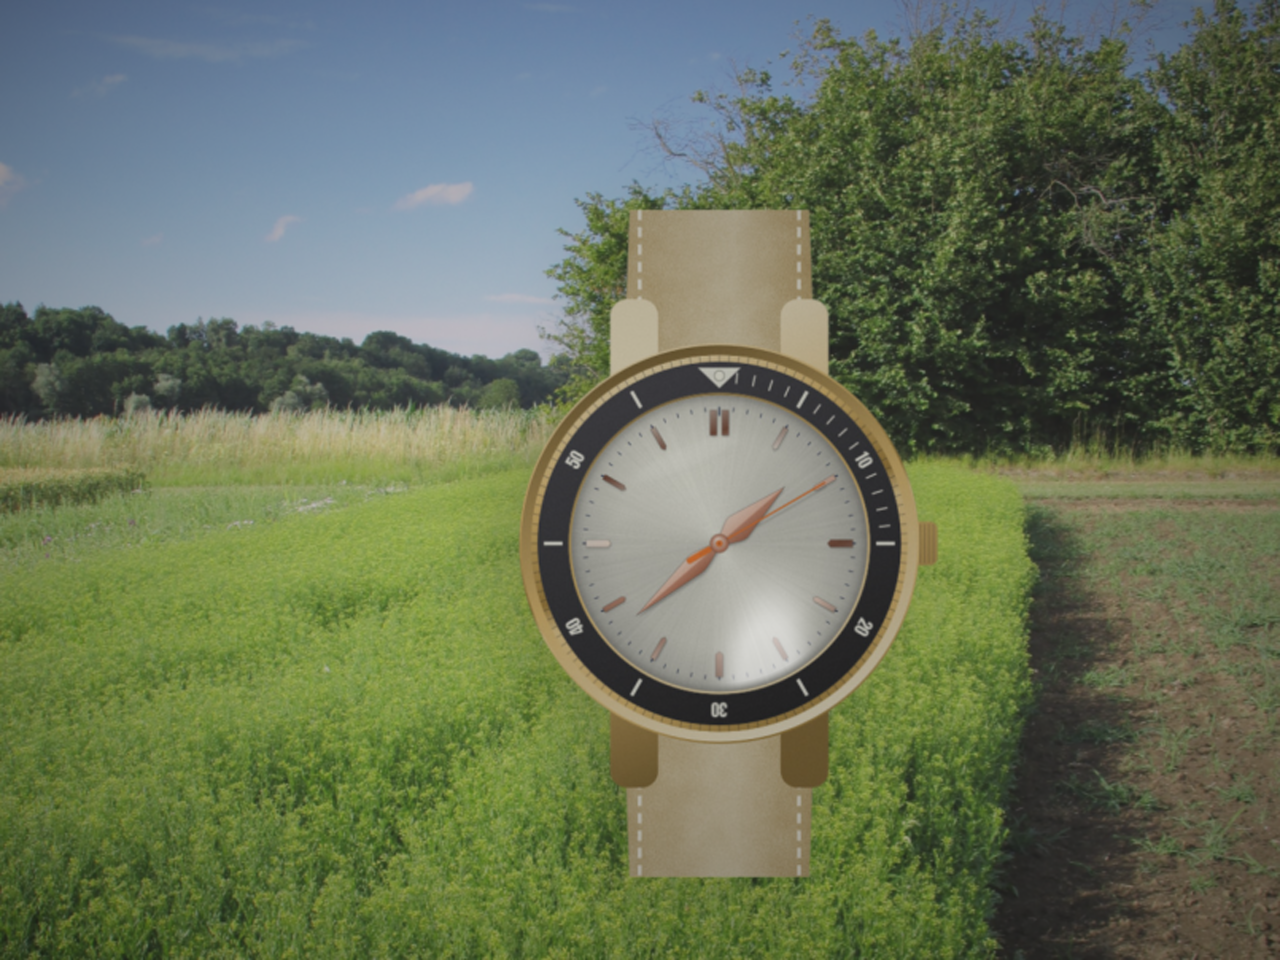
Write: {"hour": 1, "minute": 38, "second": 10}
